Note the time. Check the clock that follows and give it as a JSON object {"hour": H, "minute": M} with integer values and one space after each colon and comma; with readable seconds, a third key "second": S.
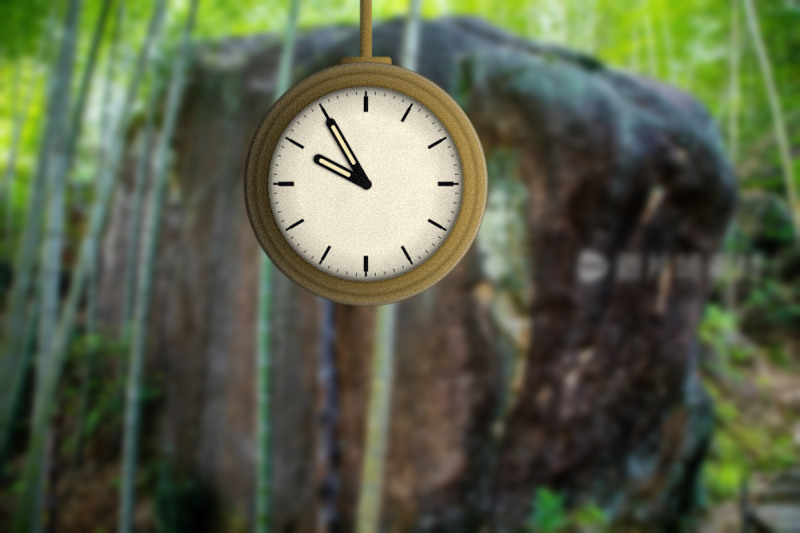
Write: {"hour": 9, "minute": 55}
